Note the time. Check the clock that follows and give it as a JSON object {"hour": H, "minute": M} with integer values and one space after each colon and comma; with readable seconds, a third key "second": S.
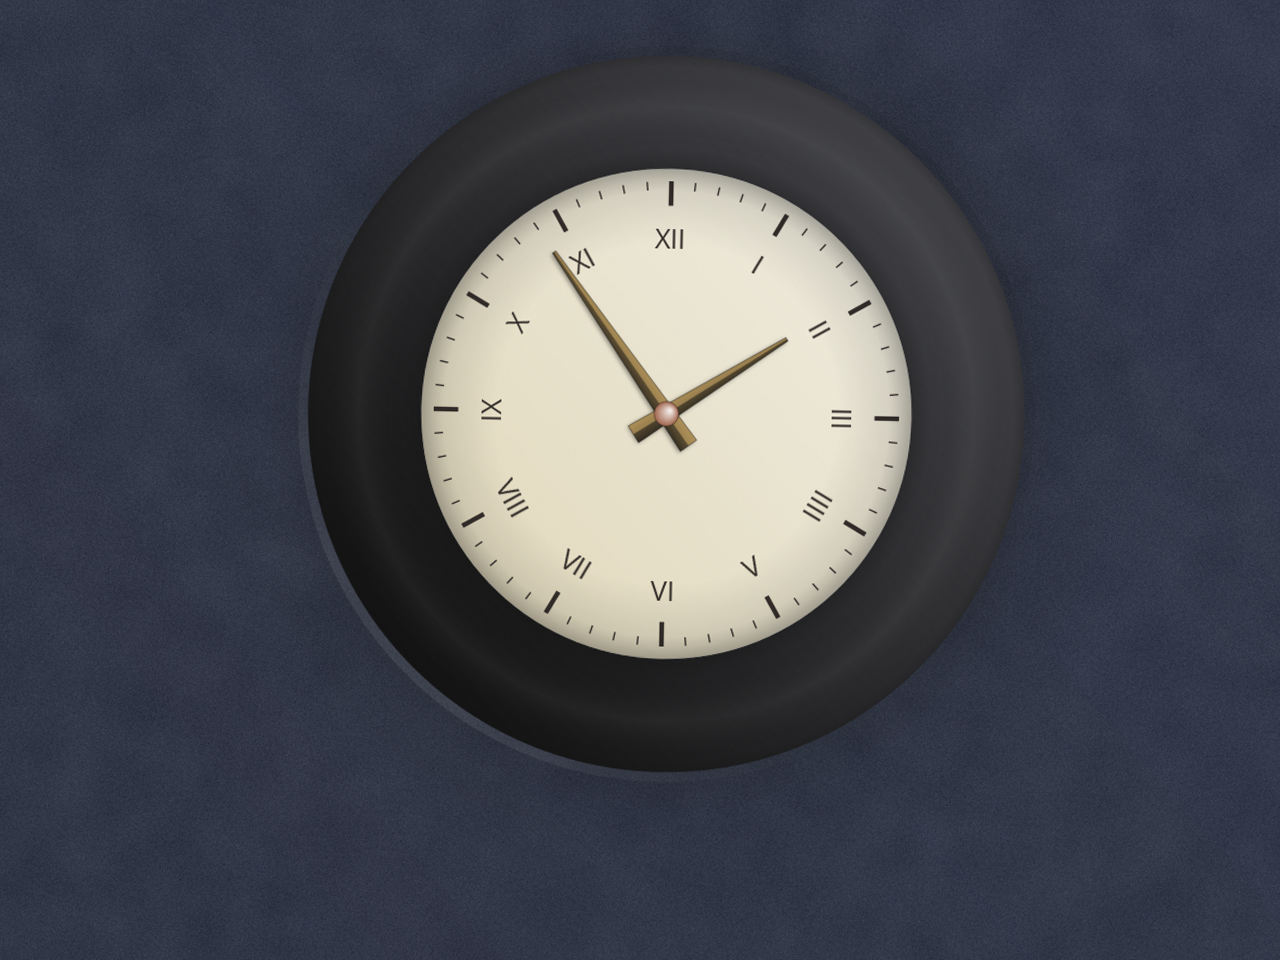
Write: {"hour": 1, "minute": 54}
